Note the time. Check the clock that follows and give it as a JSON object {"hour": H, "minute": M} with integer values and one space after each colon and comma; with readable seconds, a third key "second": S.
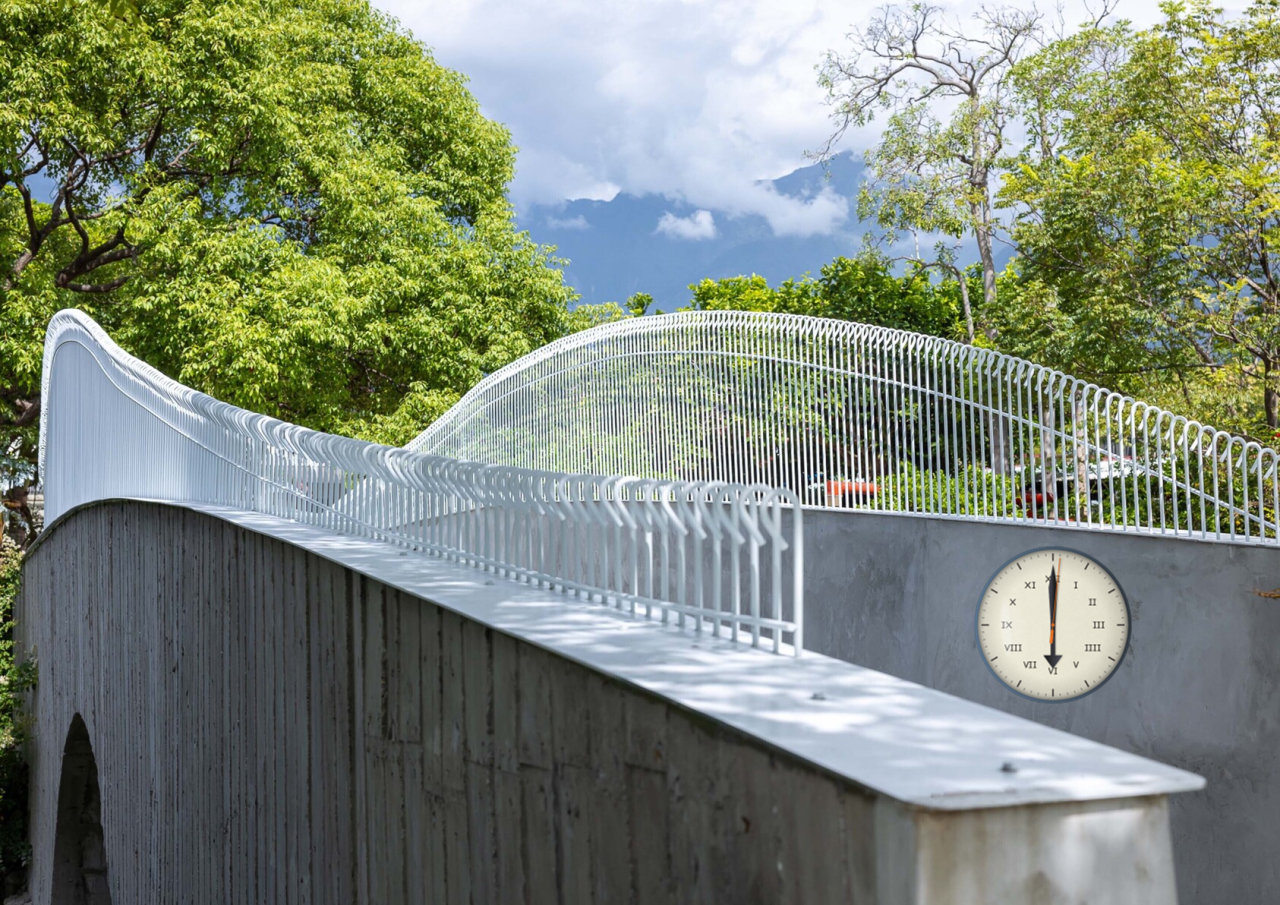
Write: {"hour": 6, "minute": 0, "second": 1}
